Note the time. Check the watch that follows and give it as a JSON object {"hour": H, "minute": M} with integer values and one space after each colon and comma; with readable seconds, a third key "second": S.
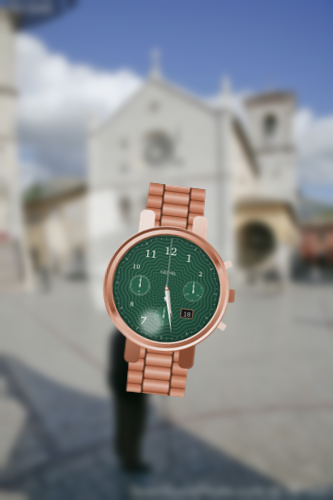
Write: {"hour": 5, "minute": 28}
